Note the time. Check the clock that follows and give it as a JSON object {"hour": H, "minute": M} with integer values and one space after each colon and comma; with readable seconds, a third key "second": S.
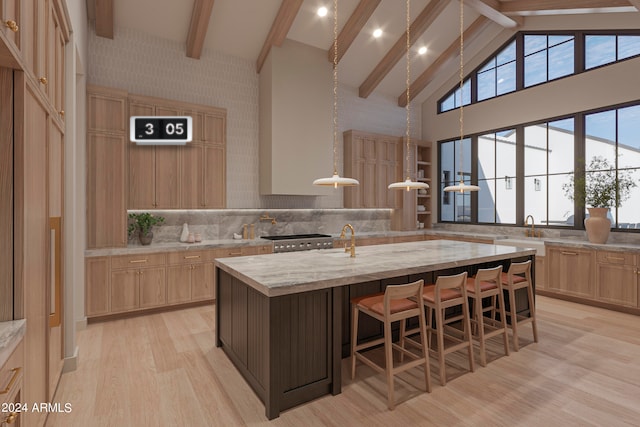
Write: {"hour": 3, "minute": 5}
